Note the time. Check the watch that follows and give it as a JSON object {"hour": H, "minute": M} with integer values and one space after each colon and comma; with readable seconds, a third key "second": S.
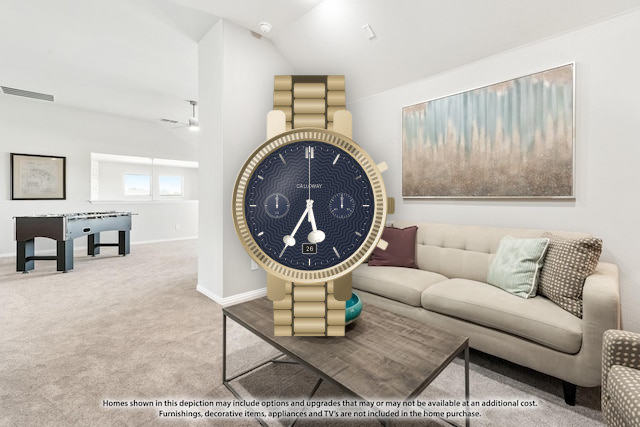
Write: {"hour": 5, "minute": 35}
